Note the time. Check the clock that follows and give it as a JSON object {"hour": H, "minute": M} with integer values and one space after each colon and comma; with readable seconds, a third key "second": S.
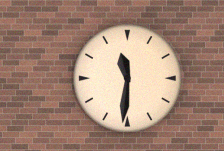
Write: {"hour": 11, "minute": 31}
